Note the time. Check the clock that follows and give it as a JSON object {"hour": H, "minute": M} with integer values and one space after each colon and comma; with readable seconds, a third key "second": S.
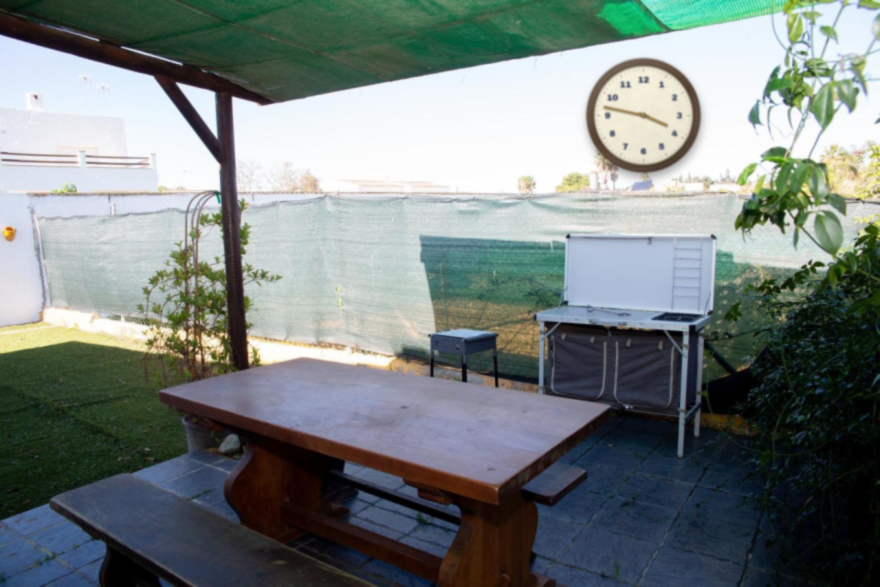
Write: {"hour": 3, "minute": 47}
